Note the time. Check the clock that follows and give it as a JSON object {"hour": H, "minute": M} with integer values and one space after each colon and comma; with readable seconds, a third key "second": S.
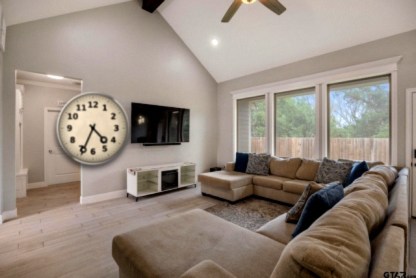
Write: {"hour": 4, "minute": 34}
